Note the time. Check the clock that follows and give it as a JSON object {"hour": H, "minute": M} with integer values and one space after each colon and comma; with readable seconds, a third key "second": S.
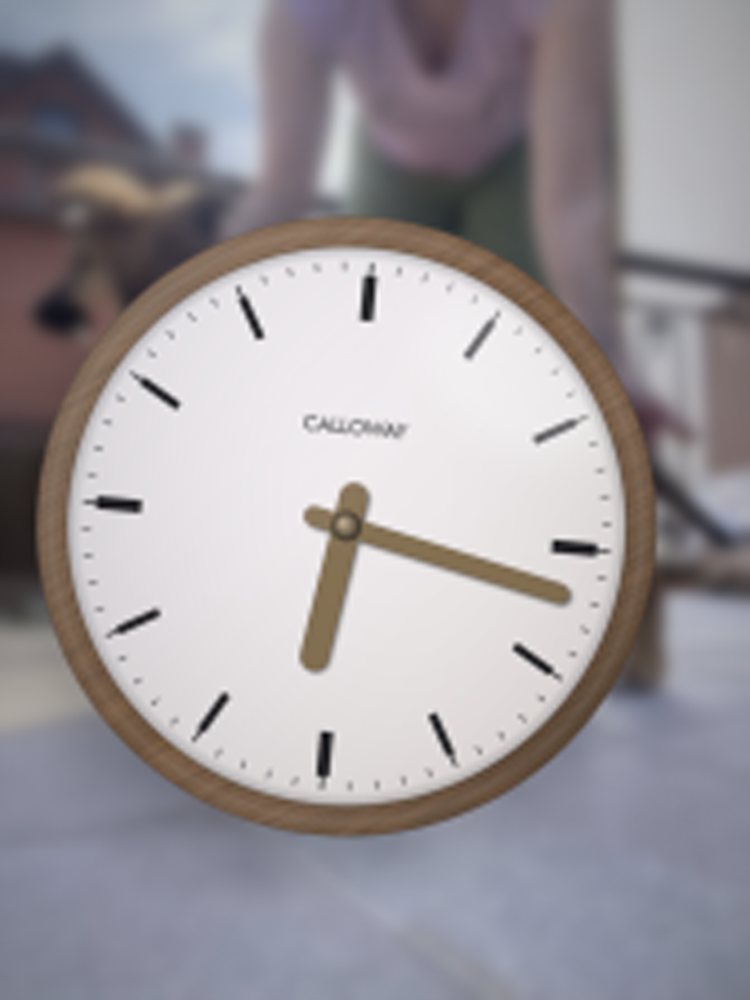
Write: {"hour": 6, "minute": 17}
